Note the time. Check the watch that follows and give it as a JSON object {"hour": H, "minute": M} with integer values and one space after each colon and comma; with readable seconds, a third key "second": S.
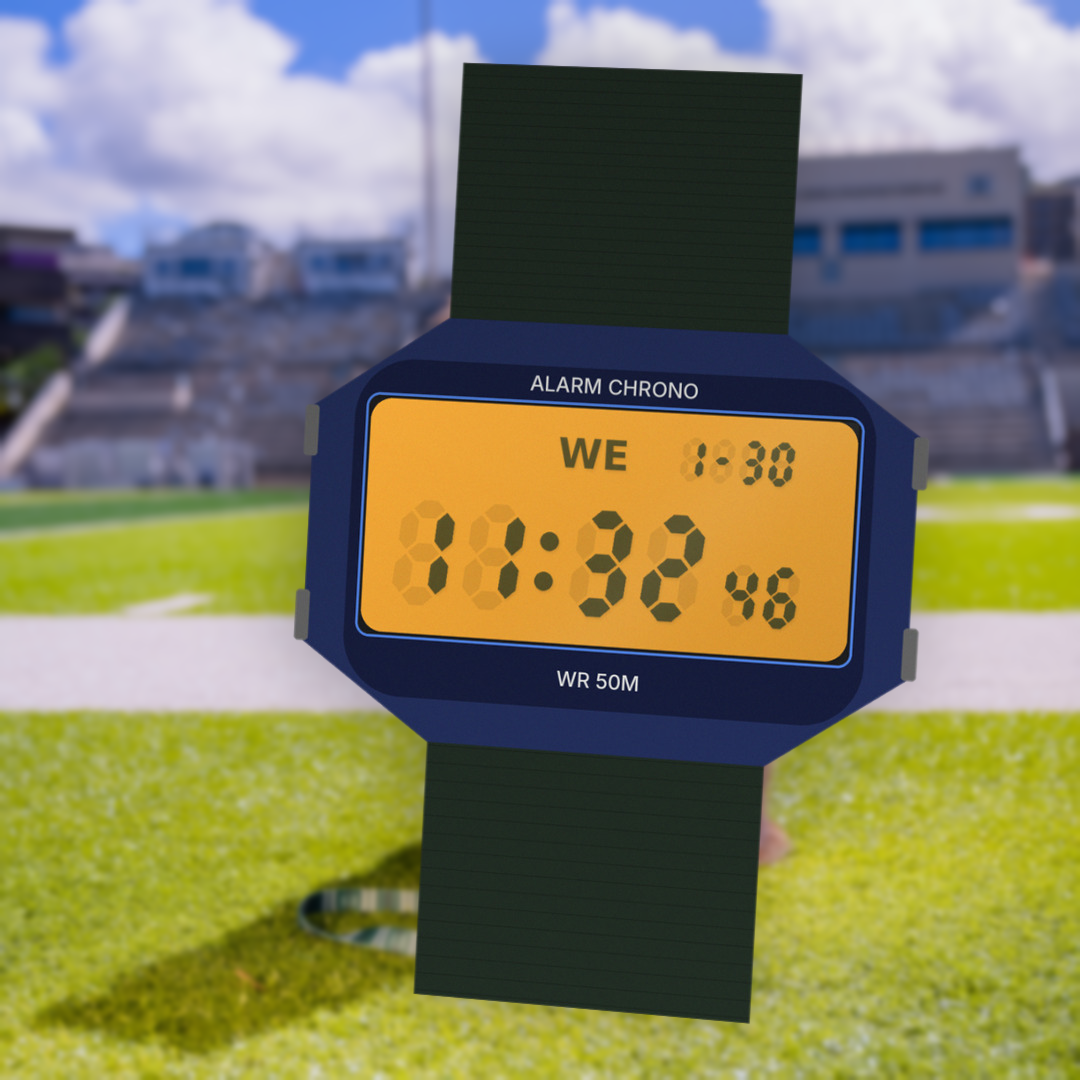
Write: {"hour": 11, "minute": 32, "second": 46}
